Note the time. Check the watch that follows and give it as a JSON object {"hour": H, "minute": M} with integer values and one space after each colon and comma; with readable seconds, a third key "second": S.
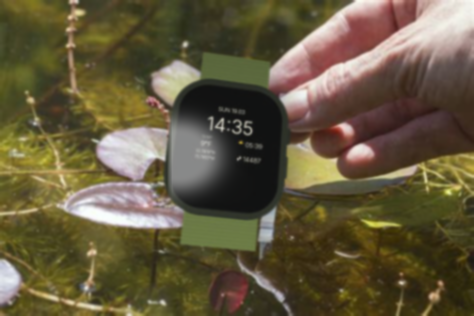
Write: {"hour": 14, "minute": 35}
